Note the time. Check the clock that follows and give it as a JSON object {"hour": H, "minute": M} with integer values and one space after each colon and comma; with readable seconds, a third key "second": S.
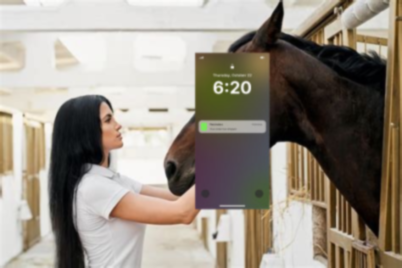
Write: {"hour": 6, "minute": 20}
